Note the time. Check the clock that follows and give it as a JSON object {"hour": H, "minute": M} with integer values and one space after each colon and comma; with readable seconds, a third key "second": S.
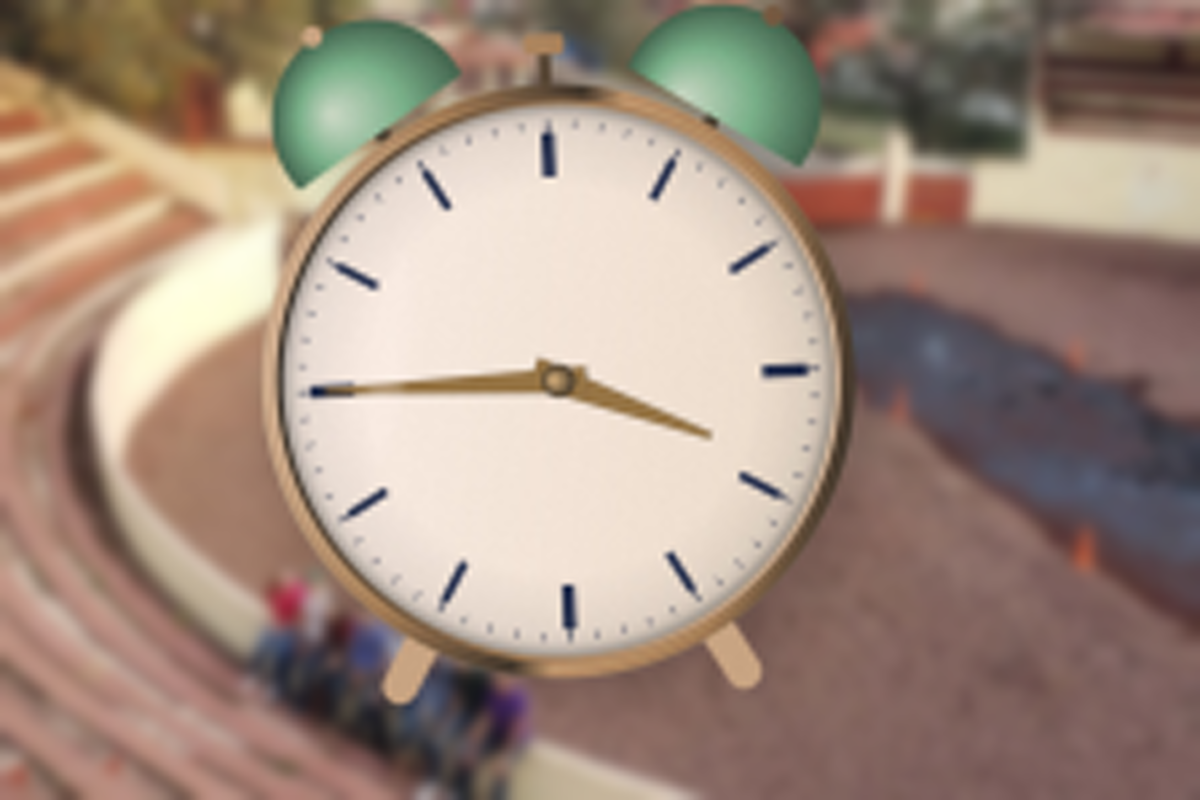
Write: {"hour": 3, "minute": 45}
